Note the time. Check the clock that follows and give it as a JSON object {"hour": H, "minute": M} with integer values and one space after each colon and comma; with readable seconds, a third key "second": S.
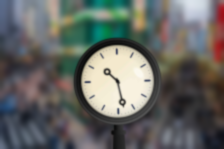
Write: {"hour": 10, "minute": 28}
